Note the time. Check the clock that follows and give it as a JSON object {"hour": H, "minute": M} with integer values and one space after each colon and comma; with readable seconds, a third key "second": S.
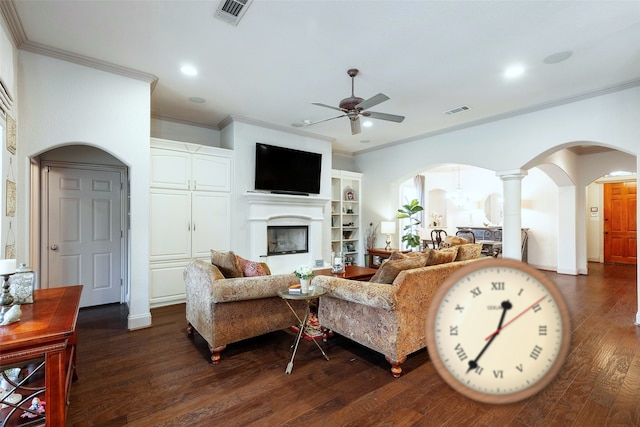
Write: {"hour": 12, "minute": 36, "second": 9}
